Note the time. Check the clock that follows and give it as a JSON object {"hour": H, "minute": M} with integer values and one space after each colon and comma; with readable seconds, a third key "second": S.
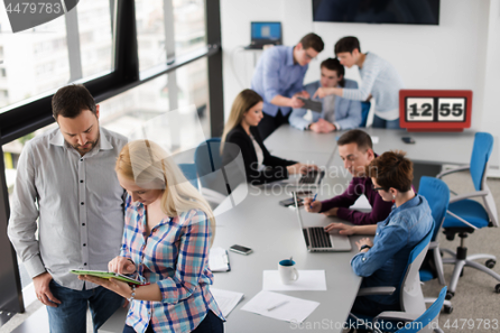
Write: {"hour": 12, "minute": 55}
